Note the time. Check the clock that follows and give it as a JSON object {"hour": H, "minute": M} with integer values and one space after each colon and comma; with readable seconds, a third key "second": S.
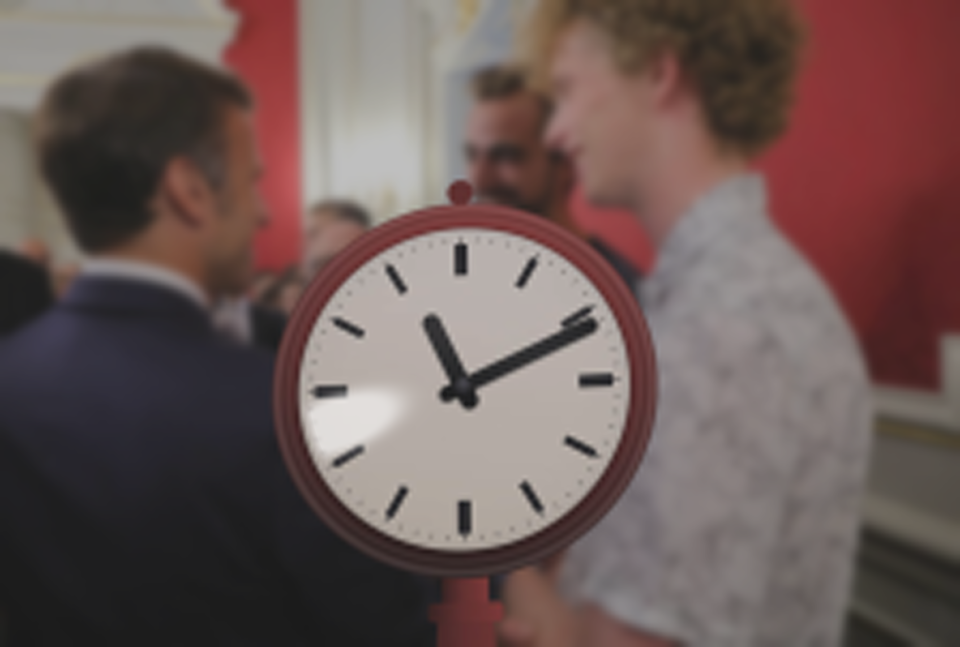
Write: {"hour": 11, "minute": 11}
